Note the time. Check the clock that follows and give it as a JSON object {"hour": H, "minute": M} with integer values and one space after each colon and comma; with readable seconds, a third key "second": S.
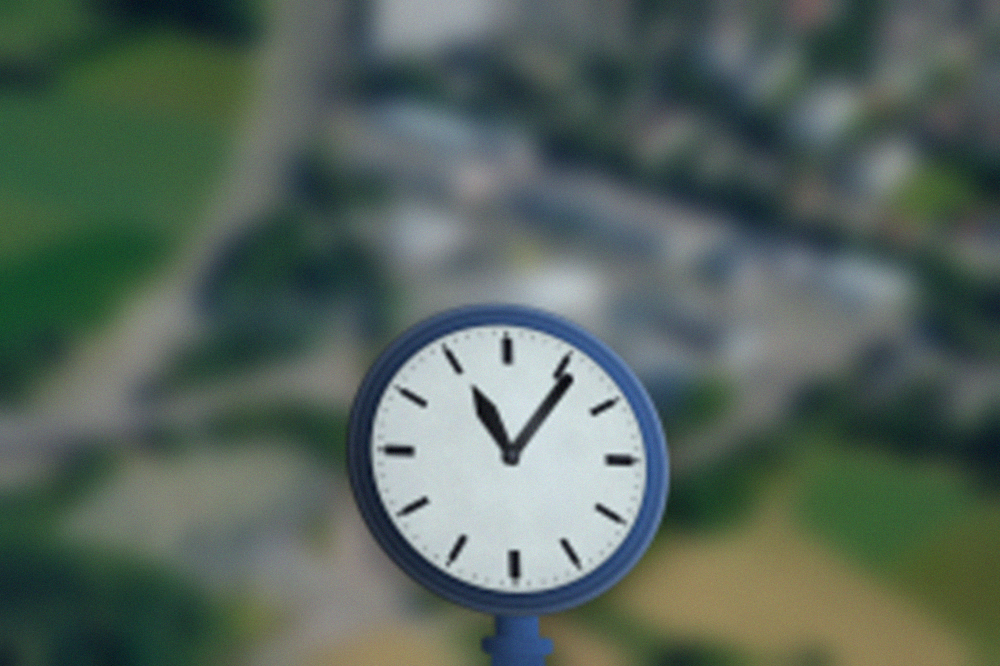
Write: {"hour": 11, "minute": 6}
